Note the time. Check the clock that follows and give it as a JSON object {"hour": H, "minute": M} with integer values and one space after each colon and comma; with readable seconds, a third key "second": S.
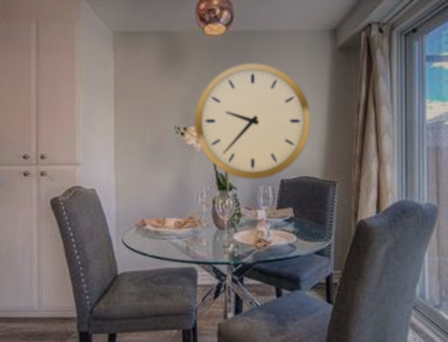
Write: {"hour": 9, "minute": 37}
